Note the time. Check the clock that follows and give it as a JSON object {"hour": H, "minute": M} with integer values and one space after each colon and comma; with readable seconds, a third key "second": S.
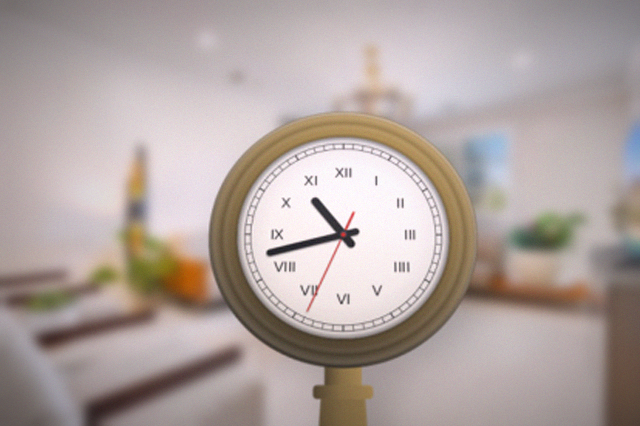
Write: {"hour": 10, "minute": 42, "second": 34}
